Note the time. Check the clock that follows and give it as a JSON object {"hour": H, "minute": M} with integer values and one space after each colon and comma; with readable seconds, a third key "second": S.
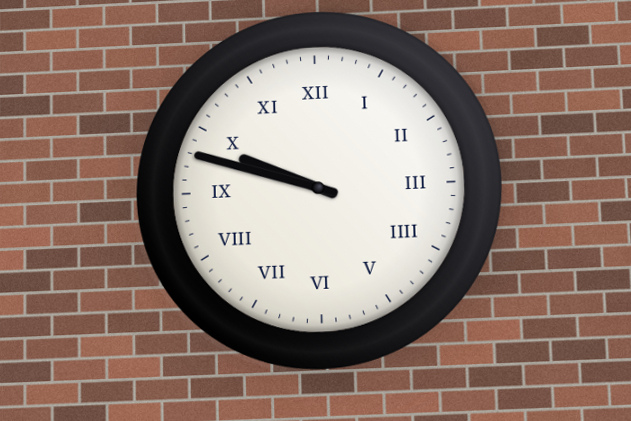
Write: {"hour": 9, "minute": 48}
